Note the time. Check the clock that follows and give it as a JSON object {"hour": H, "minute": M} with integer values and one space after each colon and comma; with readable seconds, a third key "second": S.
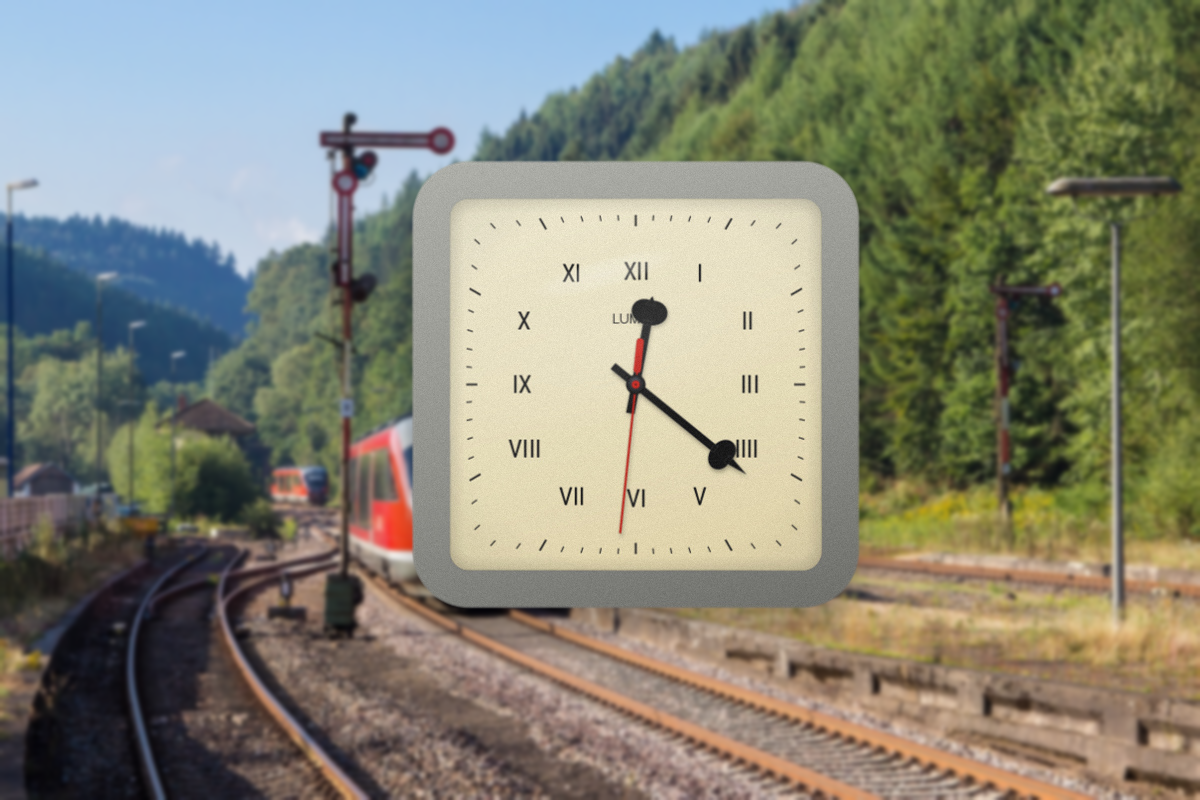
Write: {"hour": 12, "minute": 21, "second": 31}
